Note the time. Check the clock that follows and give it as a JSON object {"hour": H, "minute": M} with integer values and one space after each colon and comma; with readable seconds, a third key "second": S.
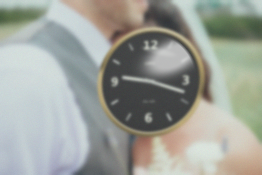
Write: {"hour": 9, "minute": 18}
